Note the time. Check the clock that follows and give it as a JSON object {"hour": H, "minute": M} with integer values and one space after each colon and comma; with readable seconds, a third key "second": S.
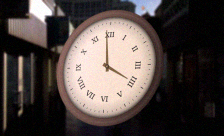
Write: {"hour": 3, "minute": 59}
